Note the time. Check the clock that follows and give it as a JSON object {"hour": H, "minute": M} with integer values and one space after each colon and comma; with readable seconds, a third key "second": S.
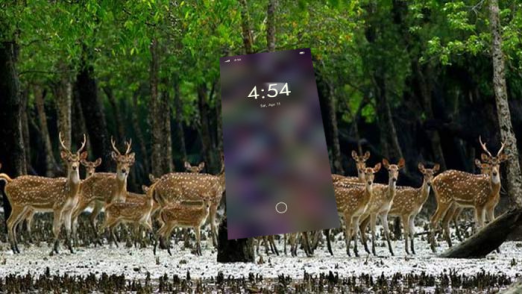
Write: {"hour": 4, "minute": 54}
